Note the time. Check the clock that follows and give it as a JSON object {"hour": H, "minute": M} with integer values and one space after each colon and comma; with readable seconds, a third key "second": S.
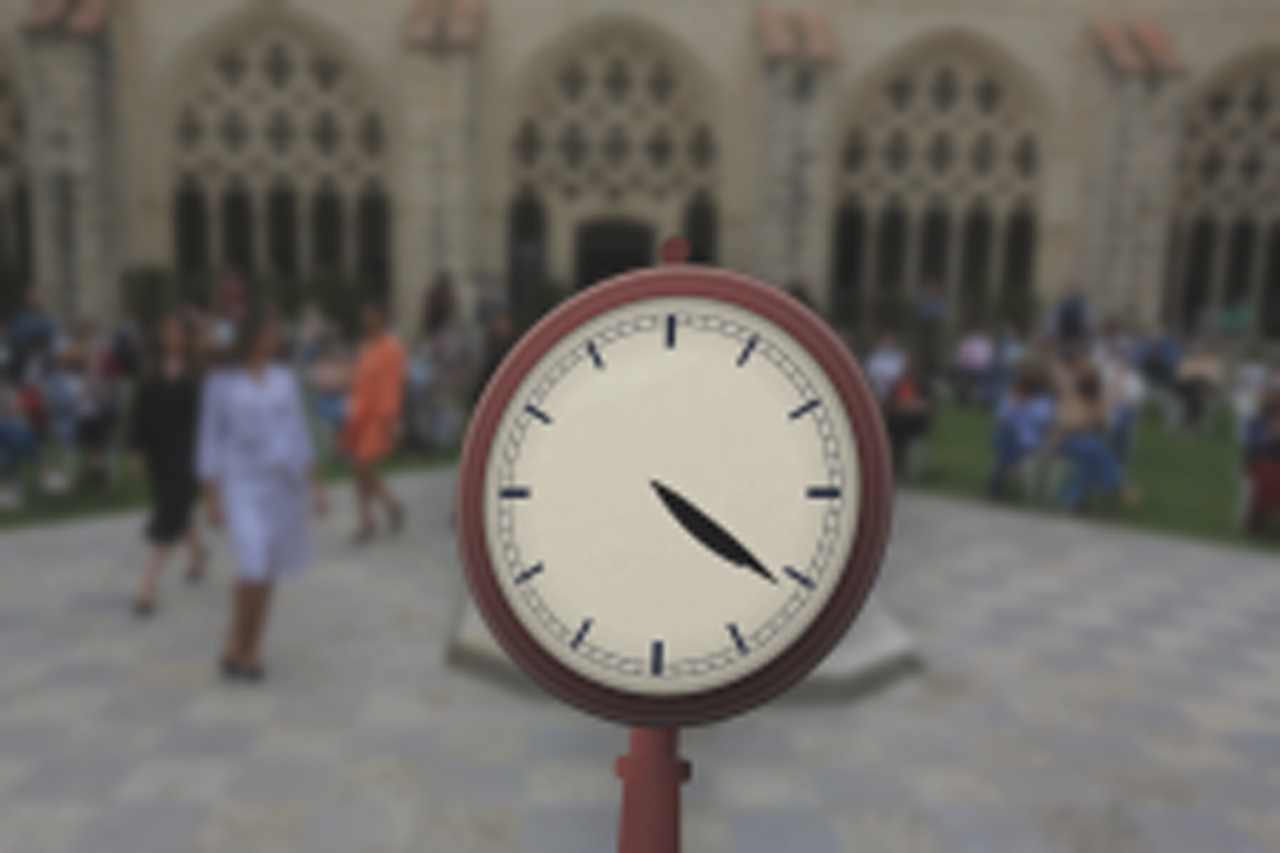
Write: {"hour": 4, "minute": 21}
